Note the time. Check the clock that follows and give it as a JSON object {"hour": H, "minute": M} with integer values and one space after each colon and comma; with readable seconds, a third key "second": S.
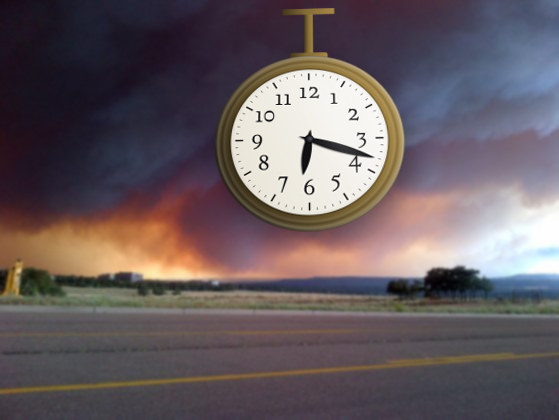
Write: {"hour": 6, "minute": 18}
